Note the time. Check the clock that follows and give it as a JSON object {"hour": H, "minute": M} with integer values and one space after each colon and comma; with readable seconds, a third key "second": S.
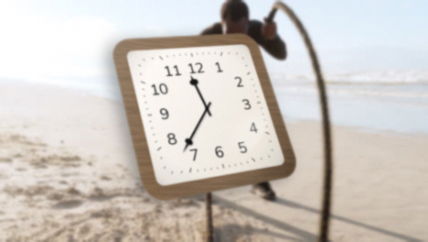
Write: {"hour": 11, "minute": 37}
